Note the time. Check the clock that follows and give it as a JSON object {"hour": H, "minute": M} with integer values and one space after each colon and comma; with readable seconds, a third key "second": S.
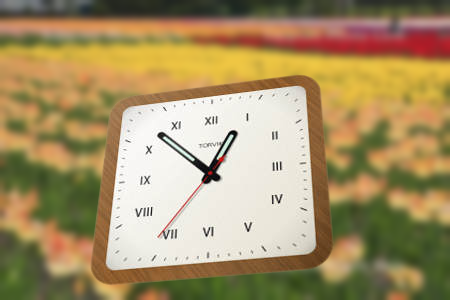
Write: {"hour": 12, "minute": 52, "second": 36}
